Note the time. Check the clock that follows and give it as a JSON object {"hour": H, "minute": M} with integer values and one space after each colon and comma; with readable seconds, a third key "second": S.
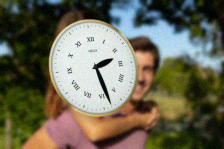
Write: {"hour": 2, "minute": 28}
